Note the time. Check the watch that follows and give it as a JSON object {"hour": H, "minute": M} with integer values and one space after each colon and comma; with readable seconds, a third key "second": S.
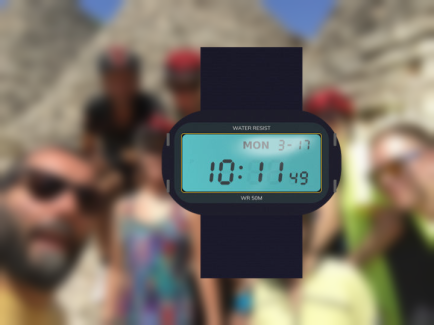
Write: {"hour": 10, "minute": 11, "second": 49}
